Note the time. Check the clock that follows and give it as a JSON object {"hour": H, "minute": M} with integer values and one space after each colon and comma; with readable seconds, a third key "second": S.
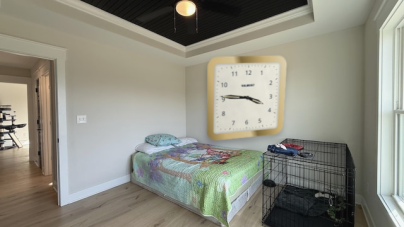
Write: {"hour": 3, "minute": 46}
